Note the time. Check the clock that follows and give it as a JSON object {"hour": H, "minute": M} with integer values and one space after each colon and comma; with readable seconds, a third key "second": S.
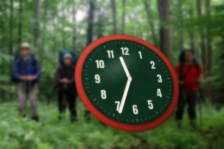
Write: {"hour": 11, "minute": 34}
